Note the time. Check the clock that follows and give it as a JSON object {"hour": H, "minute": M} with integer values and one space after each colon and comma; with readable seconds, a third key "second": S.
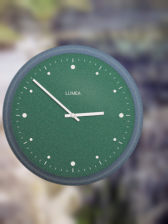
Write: {"hour": 2, "minute": 52}
